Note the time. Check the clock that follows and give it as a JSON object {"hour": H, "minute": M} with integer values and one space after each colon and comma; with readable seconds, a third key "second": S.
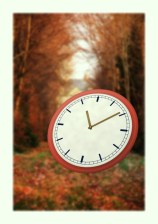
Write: {"hour": 11, "minute": 9}
